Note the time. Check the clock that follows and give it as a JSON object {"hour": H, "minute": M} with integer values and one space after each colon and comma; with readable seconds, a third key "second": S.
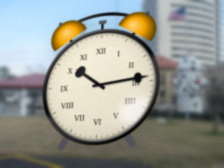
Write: {"hour": 10, "minute": 14}
